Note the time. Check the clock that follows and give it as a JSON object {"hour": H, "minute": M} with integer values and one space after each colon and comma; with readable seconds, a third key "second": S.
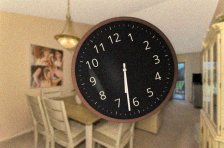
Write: {"hour": 6, "minute": 32}
